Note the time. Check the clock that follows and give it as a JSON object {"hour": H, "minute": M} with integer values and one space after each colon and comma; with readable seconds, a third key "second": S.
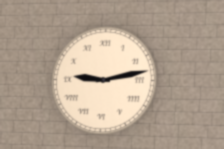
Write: {"hour": 9, "minute": 13}
